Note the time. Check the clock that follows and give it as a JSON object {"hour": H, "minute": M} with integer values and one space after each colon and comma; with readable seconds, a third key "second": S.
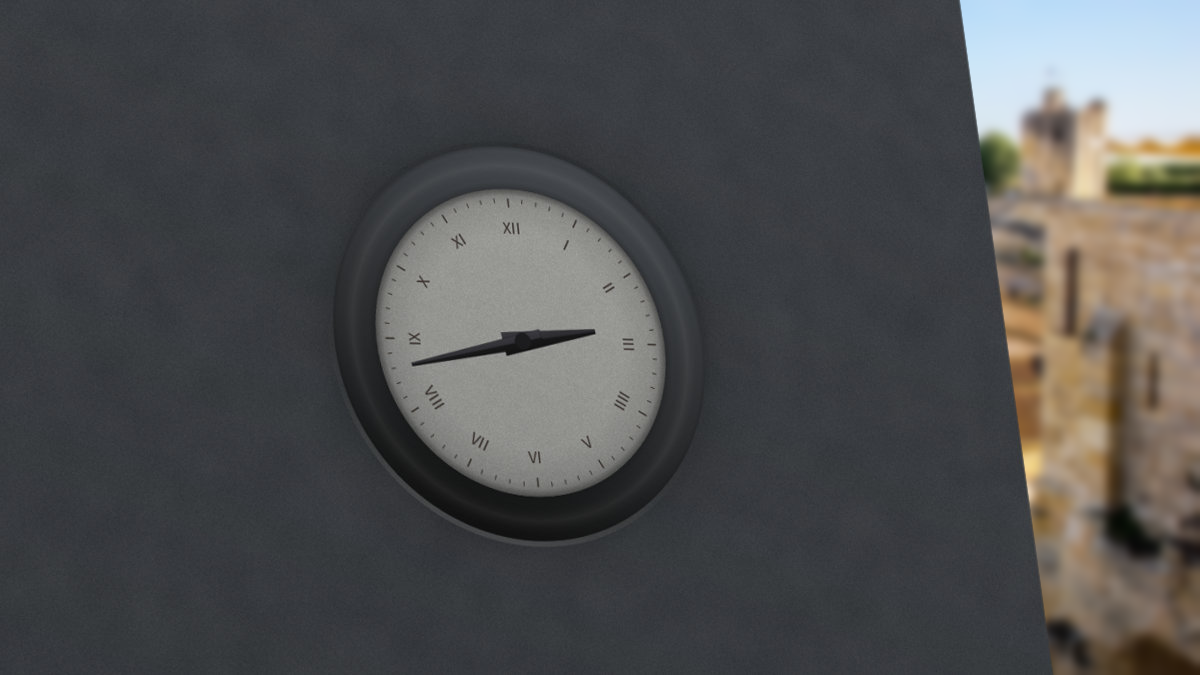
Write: {"hour": 2, "minute": 43}
